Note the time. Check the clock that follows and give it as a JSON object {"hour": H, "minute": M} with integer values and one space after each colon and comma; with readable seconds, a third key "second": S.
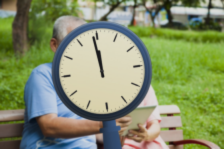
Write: {"hour": 11, "minute": 59}
